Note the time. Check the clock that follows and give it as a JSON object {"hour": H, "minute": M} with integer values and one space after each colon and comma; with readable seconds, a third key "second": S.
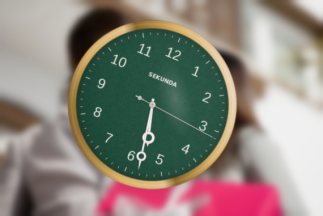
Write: {"hour": 5, "minute": 28, "second": 16}
